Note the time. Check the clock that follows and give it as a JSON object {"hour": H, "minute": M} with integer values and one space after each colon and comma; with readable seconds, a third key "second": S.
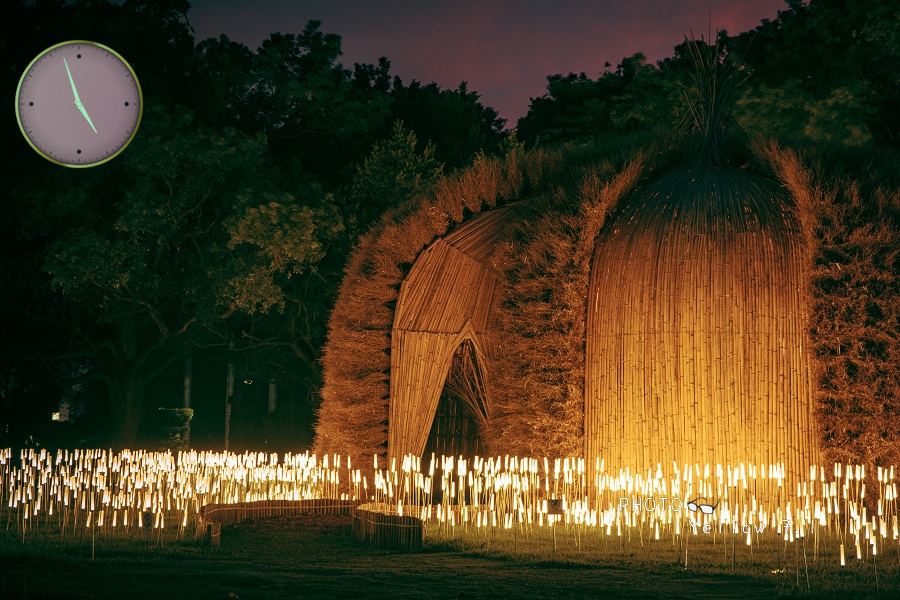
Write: {"hour": 4, "minute": 57}
